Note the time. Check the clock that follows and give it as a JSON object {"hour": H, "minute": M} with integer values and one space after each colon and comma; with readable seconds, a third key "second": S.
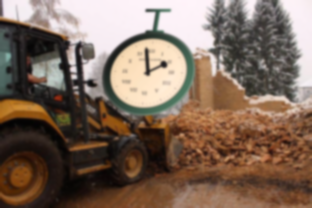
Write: {"hour": 1, "minute": 58}
